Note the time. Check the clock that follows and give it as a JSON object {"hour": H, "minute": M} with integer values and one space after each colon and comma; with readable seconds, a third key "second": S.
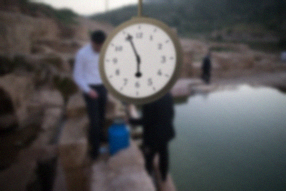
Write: {"hour": 5, "minute": 56}
